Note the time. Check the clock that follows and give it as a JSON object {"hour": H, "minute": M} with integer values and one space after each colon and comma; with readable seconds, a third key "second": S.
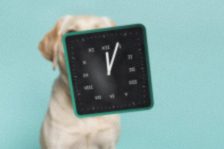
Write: {"hour": 12, "minute": 4}
